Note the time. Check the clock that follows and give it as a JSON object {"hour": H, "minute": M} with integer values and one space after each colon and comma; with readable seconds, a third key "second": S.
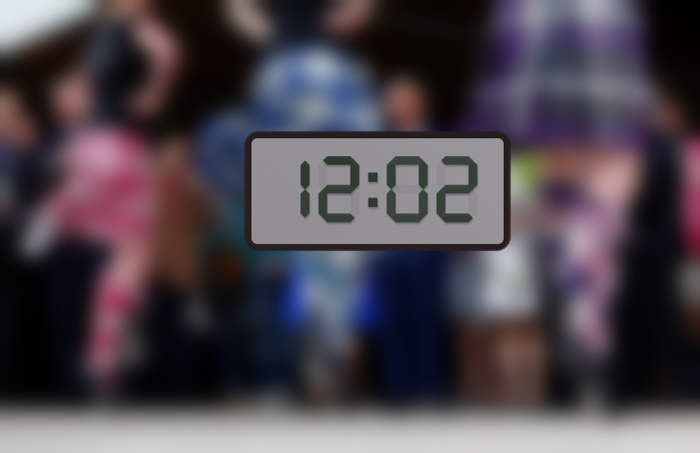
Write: {"hour": 12, "minute": 2}
